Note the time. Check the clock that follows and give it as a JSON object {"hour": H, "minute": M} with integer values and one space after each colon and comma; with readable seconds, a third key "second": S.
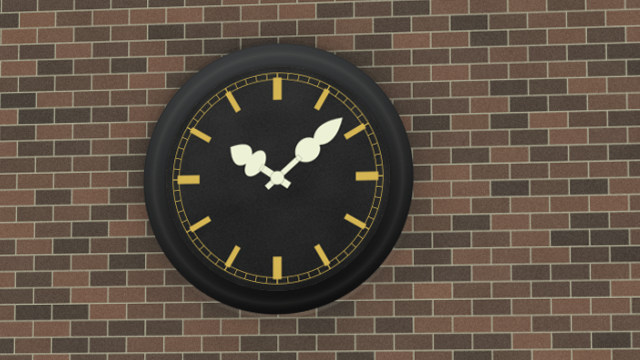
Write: {"hour": 10, "minute": 8}
